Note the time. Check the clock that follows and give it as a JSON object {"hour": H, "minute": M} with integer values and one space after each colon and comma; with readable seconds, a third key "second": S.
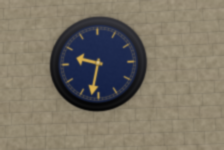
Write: {"hour": 9, "minute": 32}
